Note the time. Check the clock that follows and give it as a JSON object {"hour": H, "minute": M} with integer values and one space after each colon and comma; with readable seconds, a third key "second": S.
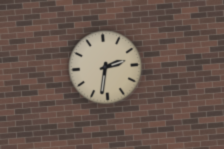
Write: {"hour": 2, "minute": 32}
